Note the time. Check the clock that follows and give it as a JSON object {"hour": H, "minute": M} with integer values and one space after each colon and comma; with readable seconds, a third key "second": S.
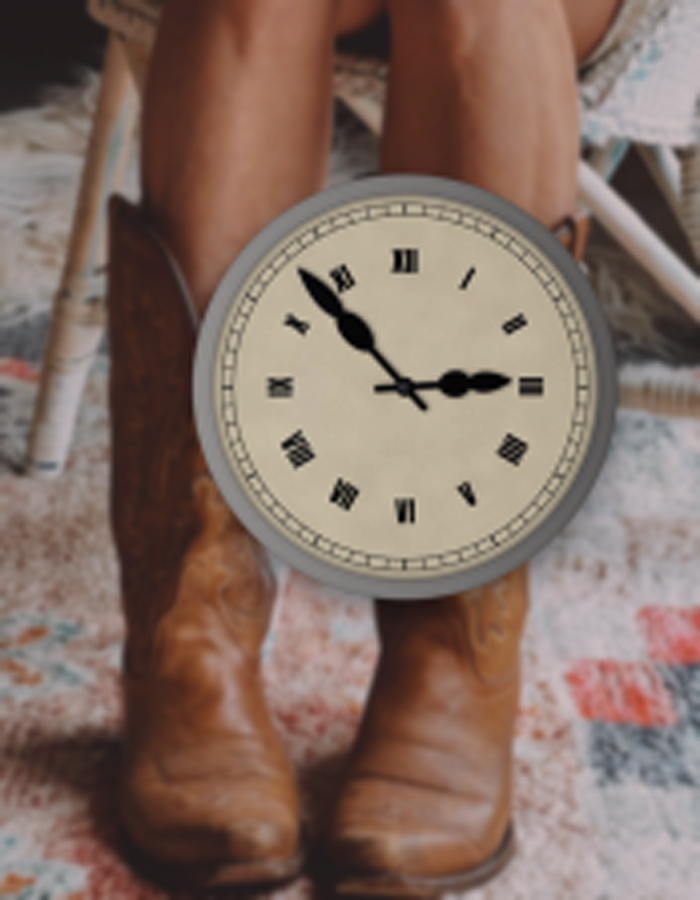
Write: {"hour": 2, "minute": 53}
